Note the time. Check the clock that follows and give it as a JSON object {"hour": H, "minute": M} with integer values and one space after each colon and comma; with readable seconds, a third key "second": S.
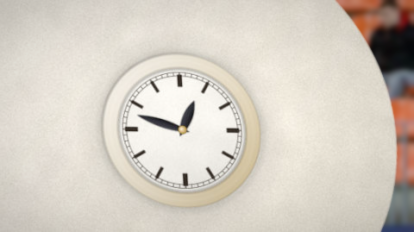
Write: {"hour": 12, "minute": 48}
